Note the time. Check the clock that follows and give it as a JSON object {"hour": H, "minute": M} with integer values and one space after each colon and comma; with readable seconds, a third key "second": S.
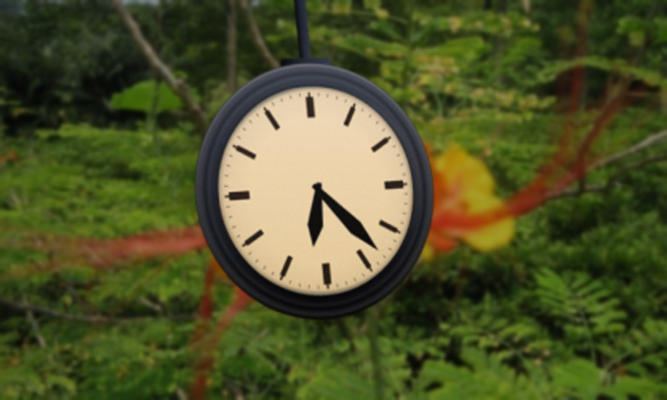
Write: {"hour": 6, "minute": 23}
